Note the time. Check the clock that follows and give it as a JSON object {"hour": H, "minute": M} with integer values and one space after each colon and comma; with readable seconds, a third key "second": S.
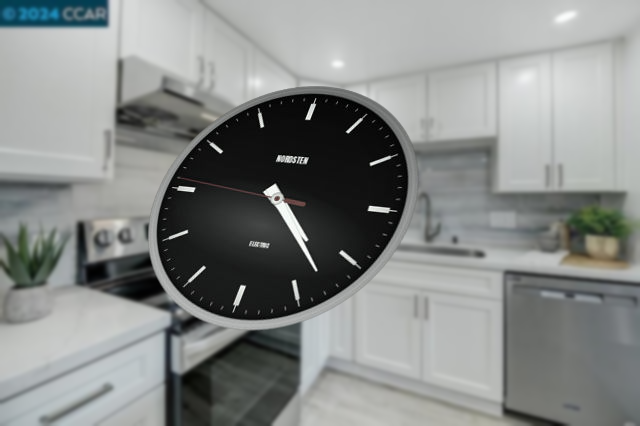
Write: {"hour": 4, "minute": 22, "second": 46}
